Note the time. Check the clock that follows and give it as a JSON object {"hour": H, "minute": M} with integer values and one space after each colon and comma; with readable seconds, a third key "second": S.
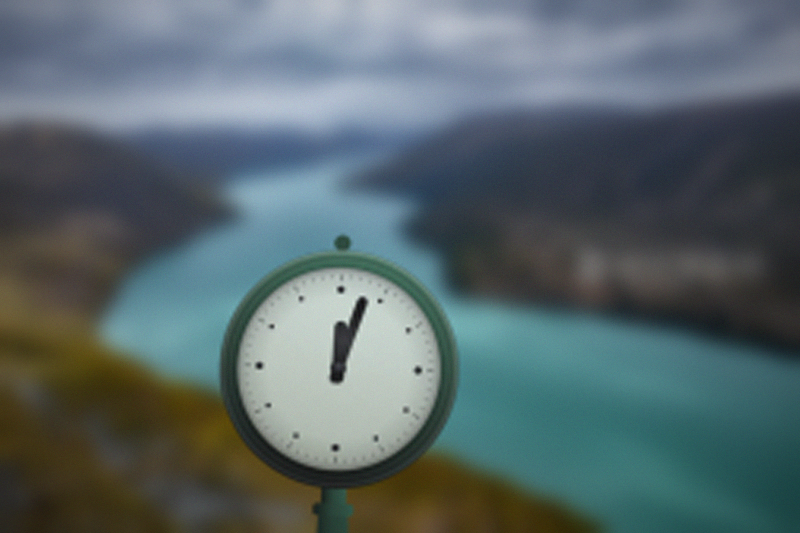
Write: {"hour": 12, "minute": 3}
